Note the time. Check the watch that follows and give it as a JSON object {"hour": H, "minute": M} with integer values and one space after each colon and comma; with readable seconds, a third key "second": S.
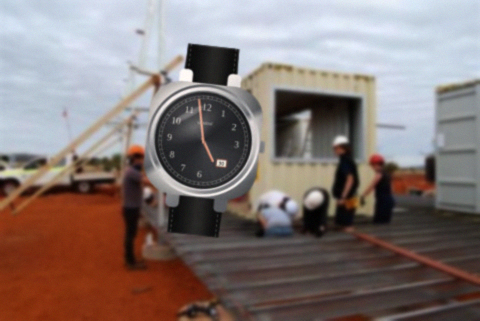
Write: {"hour": 4, "minute": 58}
